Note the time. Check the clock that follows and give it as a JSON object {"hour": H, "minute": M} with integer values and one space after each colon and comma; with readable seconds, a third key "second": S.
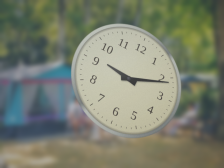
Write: {"hour": 9, "minute": 11}
